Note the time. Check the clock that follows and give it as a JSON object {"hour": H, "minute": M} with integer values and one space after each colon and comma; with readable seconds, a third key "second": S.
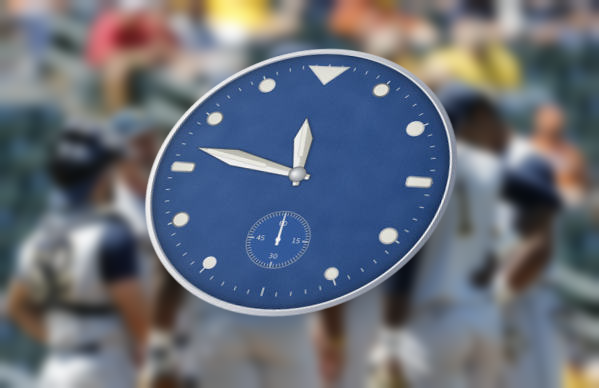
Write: {"hour": 11, "minute": 47}
